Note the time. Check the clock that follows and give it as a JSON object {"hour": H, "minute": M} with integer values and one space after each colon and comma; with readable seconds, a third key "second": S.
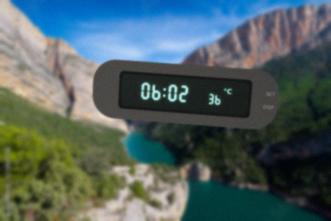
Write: {"hour": 6, "minute": 2}
